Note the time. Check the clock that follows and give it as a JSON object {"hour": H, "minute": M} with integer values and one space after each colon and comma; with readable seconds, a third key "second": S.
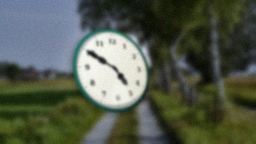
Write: {"hour": 4, "minute": 50}
